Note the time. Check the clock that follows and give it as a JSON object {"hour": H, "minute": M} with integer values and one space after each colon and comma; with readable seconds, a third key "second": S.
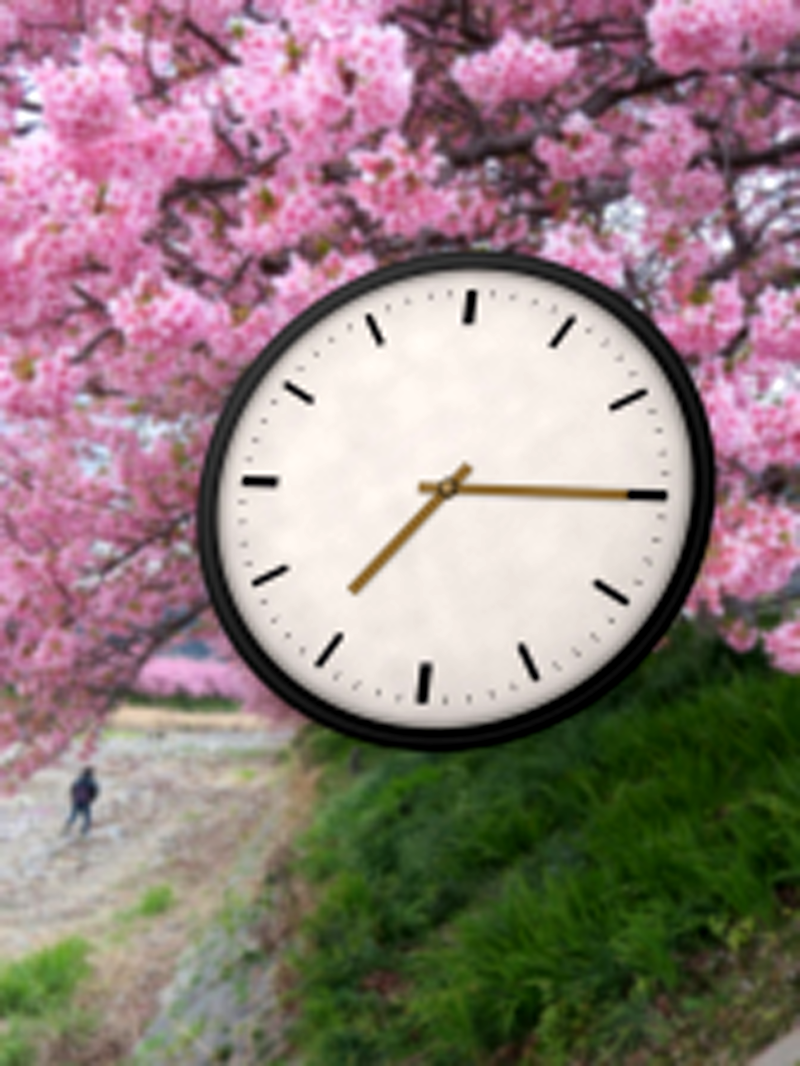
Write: {"hour": 7, "minute": 15}
